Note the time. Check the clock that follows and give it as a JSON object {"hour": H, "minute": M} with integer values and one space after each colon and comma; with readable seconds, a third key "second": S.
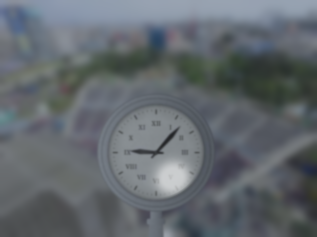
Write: {"hour": 9, "minute": 7}
